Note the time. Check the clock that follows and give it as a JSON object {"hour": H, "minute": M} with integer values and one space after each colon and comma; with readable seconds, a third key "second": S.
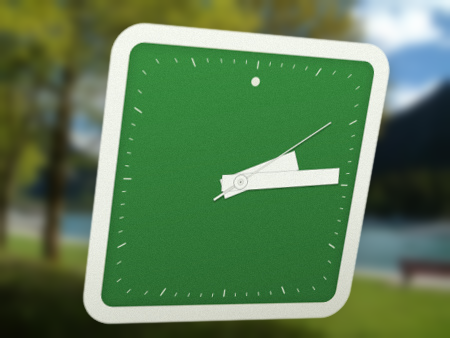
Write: {"hour": 2, "minute": 14, "second": 9}
